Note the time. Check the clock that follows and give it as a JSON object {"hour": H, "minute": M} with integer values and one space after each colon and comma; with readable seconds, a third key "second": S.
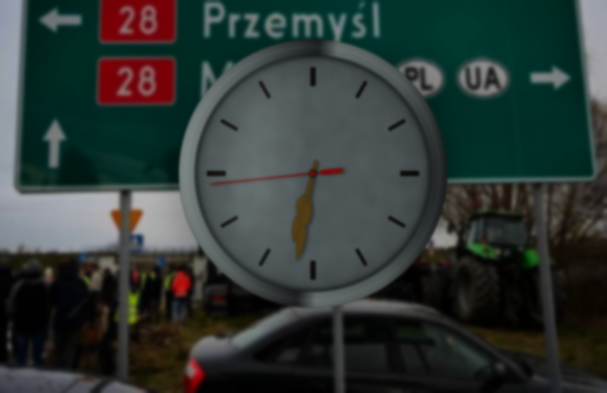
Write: {"hour": 6, "minute": 31, "second": 44}
